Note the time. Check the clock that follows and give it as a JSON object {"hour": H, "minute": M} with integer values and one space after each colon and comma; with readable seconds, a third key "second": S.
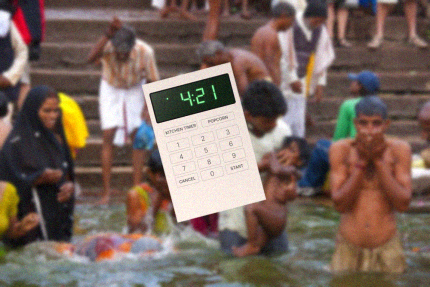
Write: {"hour": 4, "minute": 21}
